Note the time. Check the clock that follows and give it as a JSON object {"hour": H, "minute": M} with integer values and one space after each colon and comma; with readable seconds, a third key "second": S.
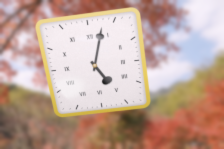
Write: {"hour": 5, "minute": 3}
